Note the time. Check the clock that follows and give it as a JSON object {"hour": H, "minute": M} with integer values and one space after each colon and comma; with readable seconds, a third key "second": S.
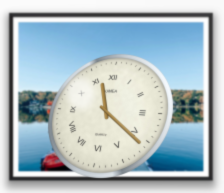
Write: {"hour": 11, "minute": 21}
